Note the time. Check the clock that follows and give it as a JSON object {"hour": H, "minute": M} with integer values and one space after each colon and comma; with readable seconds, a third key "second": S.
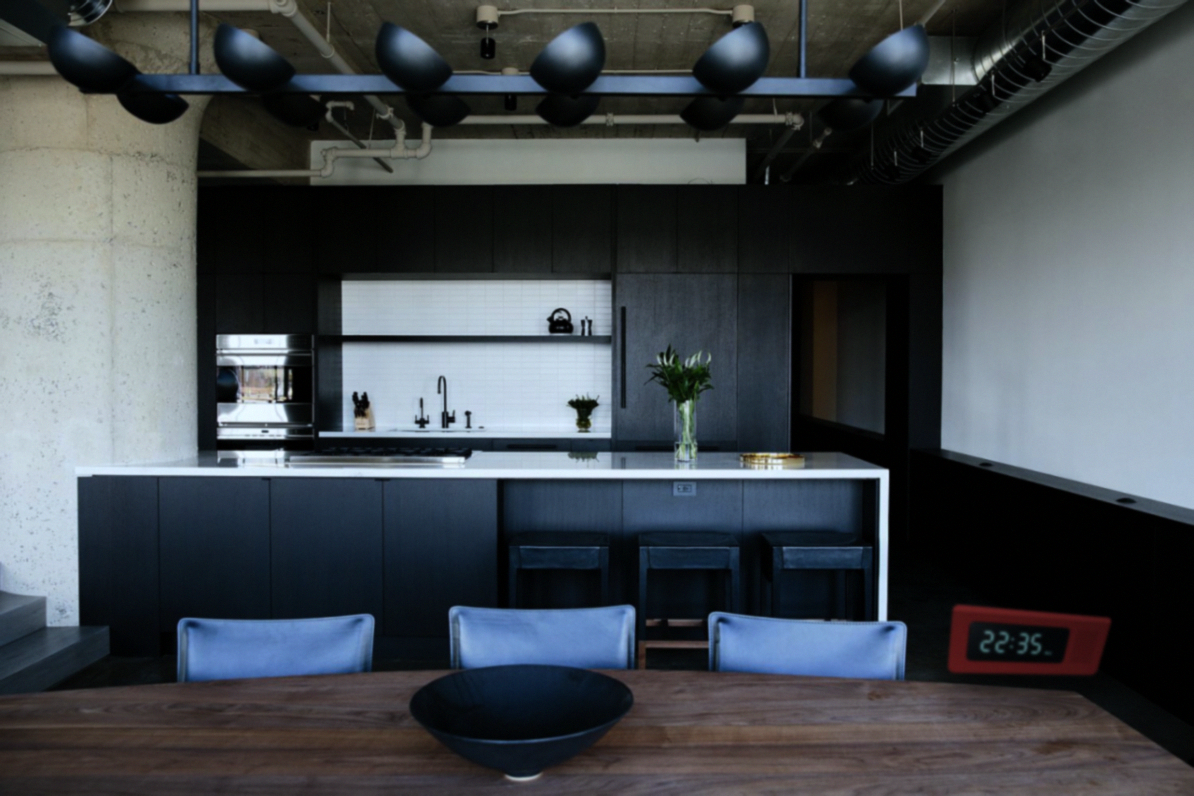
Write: {"hour": 22, "minute": 35}
